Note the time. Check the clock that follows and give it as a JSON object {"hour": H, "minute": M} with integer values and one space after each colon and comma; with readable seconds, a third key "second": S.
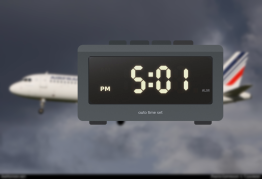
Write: {"hour": 5, "minute": 1}
